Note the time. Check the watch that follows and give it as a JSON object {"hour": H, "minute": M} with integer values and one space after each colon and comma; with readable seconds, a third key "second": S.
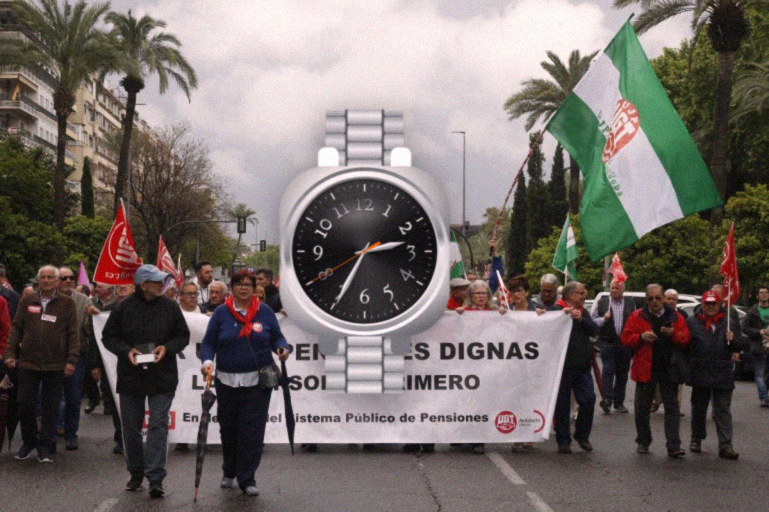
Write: {"hour": 2, "minute": 34, "second": 40}
